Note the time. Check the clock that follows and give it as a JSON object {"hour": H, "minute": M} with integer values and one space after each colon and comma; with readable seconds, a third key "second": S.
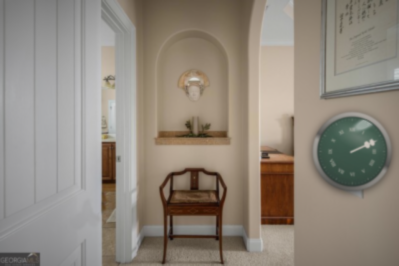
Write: {"hour": 2, "minute": 11}
